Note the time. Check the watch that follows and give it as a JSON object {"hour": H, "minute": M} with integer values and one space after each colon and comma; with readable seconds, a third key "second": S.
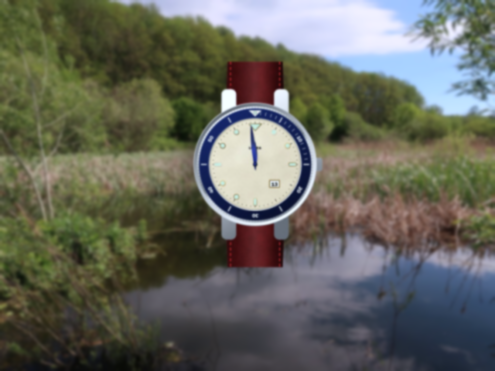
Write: {"hour": 11, "minute": 59}
